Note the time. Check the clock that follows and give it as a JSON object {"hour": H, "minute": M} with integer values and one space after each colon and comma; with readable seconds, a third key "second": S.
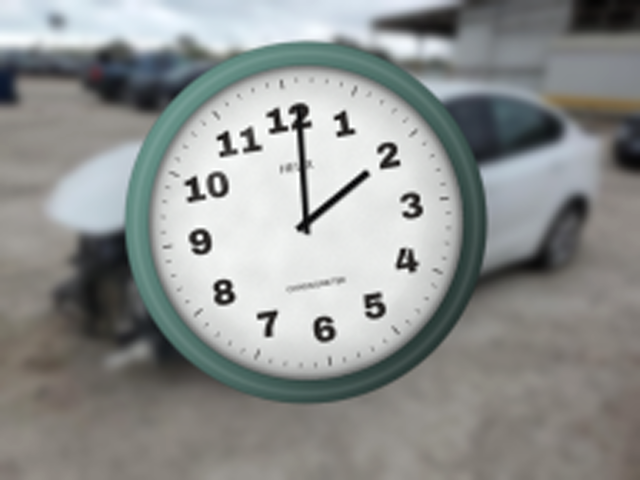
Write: {"hour": 2, "minute": 1}
